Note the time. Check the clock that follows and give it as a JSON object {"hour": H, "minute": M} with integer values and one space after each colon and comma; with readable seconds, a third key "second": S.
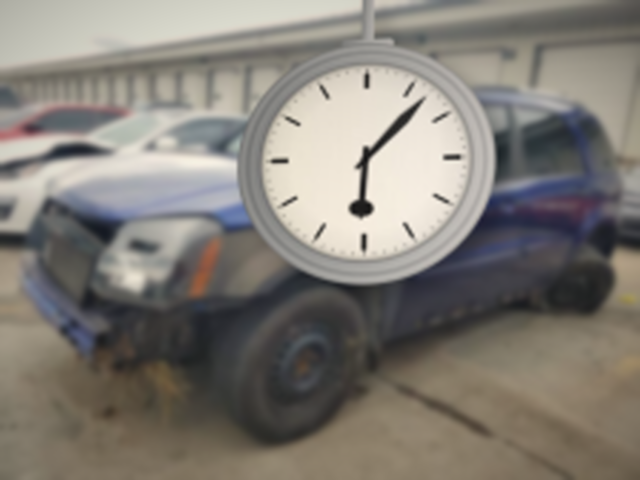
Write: {"hour": 6, "minute": 7}
